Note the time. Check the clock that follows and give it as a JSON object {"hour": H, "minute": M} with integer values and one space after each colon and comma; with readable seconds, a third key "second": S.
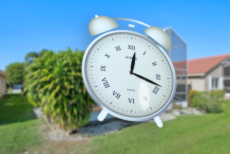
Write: {"hour": 12, "minute": 18}
